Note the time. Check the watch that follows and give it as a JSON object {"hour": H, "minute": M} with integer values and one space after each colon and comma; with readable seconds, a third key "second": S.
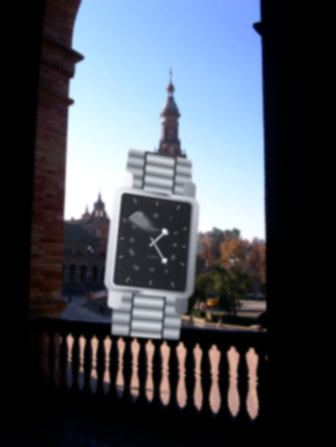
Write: {"hour": 1, "minute": 24}
